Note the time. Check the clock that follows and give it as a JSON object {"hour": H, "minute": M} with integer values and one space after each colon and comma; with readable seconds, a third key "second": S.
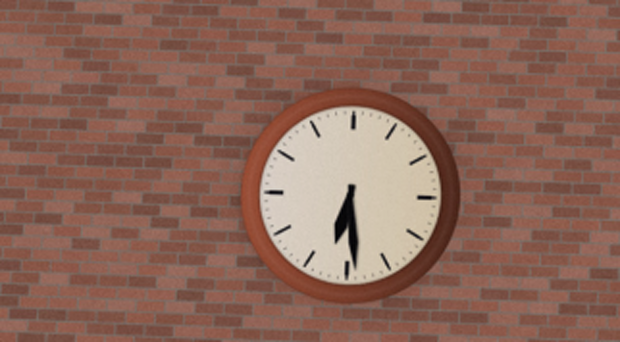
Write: {"hour": 6, "minute": 29}
